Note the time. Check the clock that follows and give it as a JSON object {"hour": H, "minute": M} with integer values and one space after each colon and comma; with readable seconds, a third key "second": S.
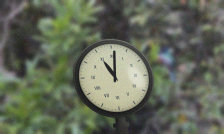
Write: {"hour": 11, "minute": 1}
